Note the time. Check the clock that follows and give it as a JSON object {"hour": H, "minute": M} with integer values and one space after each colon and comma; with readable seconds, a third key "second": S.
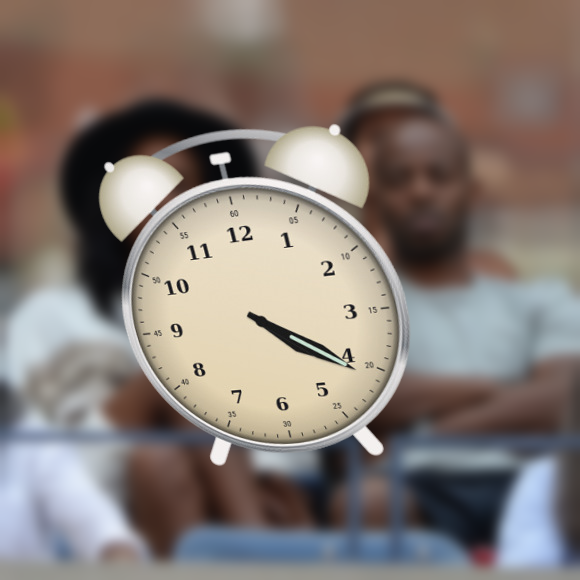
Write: {"hour": 4, "minute": 21}
